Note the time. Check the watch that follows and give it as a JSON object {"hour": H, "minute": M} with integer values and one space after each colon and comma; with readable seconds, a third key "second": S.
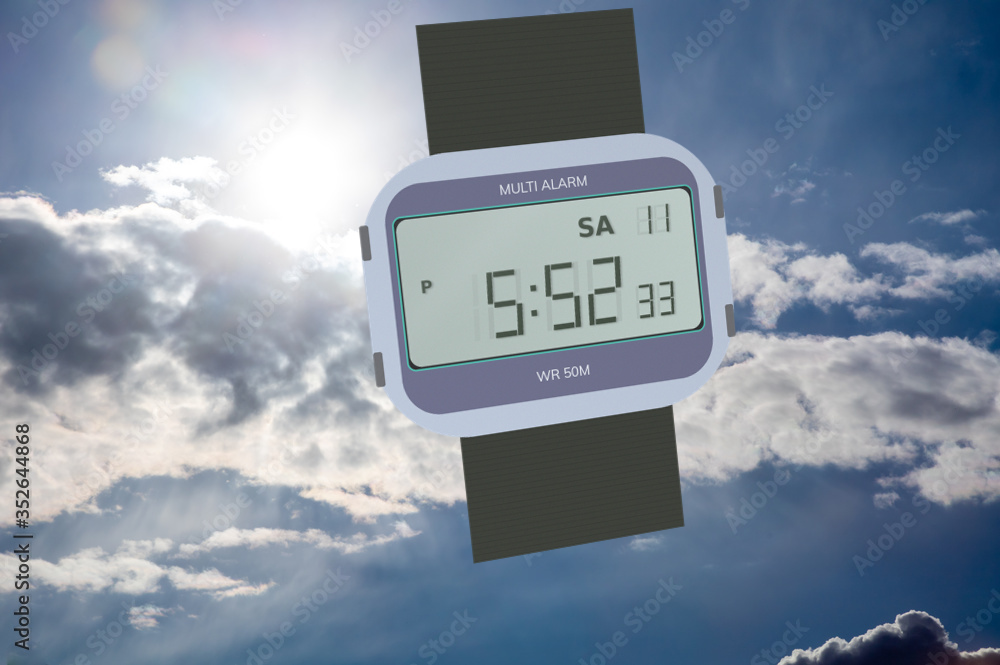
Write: {"hour": 5, "minute": 52, "second": 33}
